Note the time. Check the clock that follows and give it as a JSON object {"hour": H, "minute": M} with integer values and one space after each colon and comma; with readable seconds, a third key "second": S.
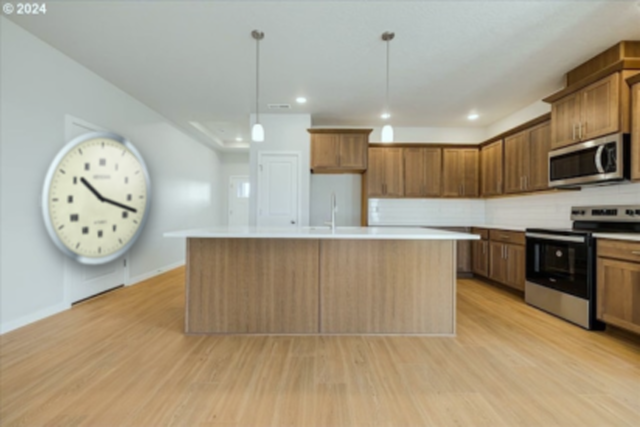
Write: {"hour": 10, "minute": 18}
